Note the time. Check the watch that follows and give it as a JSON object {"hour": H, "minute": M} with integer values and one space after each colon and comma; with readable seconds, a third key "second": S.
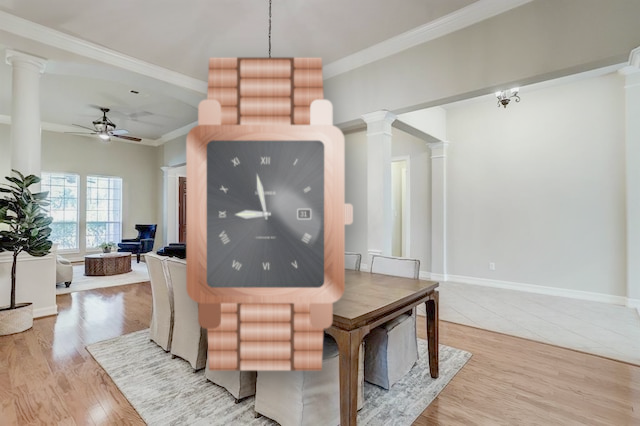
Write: {"hour": 8, "minute": 58}
